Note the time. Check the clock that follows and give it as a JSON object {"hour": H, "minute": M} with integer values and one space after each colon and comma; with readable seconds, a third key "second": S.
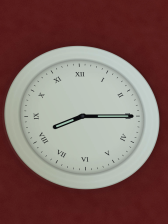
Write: {"hour": 8, "minute": 15}
